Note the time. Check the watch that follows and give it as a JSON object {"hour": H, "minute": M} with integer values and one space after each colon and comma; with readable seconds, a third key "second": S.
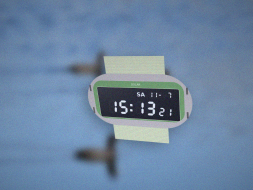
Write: {"hour": 15, "minute": 13, "second": 21}
